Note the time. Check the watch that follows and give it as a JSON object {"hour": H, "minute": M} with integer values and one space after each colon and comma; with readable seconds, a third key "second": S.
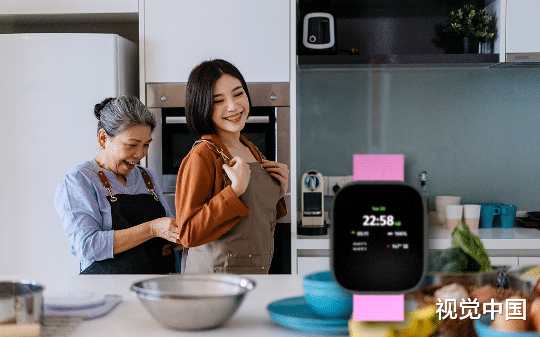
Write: {"hour": 22, "minute": 58}
